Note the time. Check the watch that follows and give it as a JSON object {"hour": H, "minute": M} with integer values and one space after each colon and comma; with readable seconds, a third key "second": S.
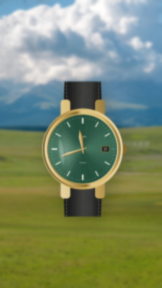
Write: {"hour": 11, "minute": 42}
